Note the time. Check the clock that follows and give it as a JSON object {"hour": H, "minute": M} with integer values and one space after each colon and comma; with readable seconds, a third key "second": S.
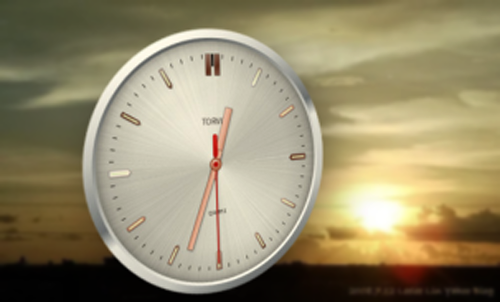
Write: {"hour": 12, "minute": 33, "second": 30}
